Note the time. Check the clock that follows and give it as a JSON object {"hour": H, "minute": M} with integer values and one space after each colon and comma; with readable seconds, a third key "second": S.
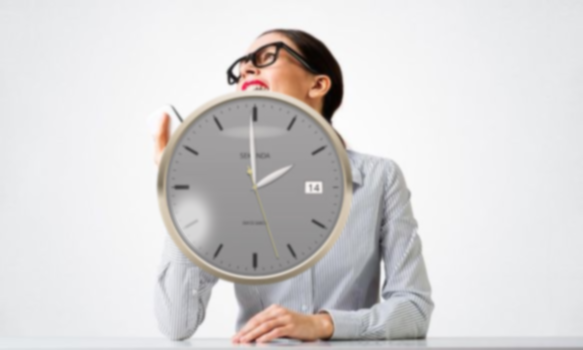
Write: {"hour": 1, "minute": 59, "second": 27}
